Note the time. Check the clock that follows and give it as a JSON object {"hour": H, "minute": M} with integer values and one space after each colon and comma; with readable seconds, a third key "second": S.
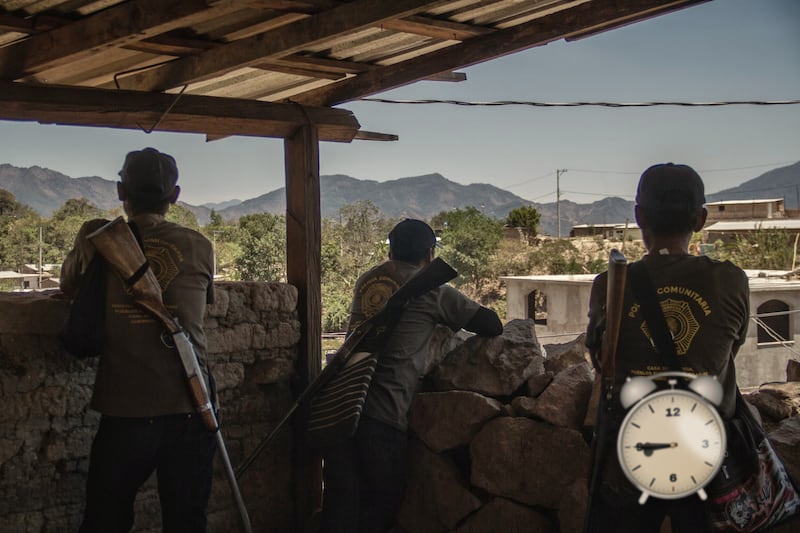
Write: {"hour": 8, "minute": 45}
